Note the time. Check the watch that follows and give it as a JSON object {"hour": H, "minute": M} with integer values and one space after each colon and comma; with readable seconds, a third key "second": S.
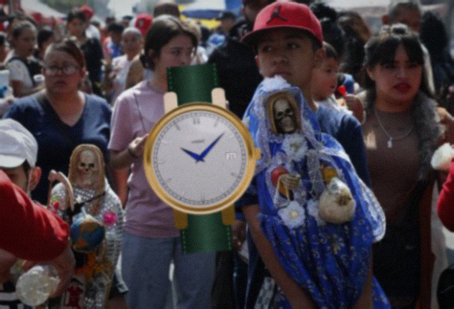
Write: {"hour": 10, "minute": 8}
